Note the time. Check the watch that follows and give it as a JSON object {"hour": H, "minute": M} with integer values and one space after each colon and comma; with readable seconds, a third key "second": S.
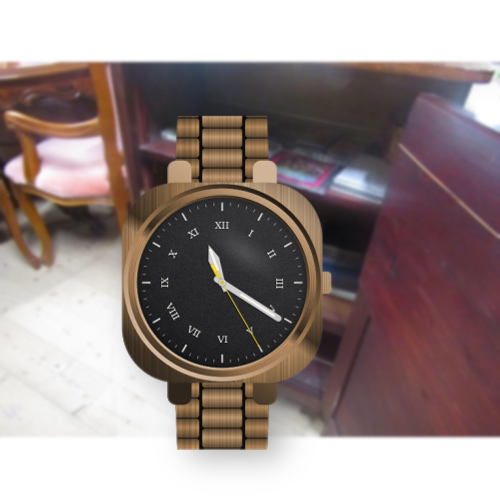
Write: {"hour": 11, "minute": 20, "second": 25}
